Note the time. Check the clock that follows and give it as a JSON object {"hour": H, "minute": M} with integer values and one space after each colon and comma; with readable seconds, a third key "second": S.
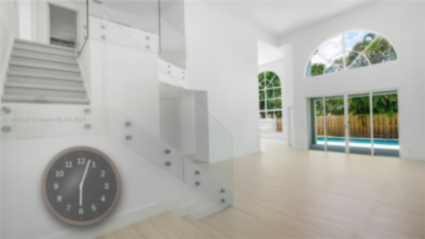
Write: {"hour": 6, "minute": 3}
